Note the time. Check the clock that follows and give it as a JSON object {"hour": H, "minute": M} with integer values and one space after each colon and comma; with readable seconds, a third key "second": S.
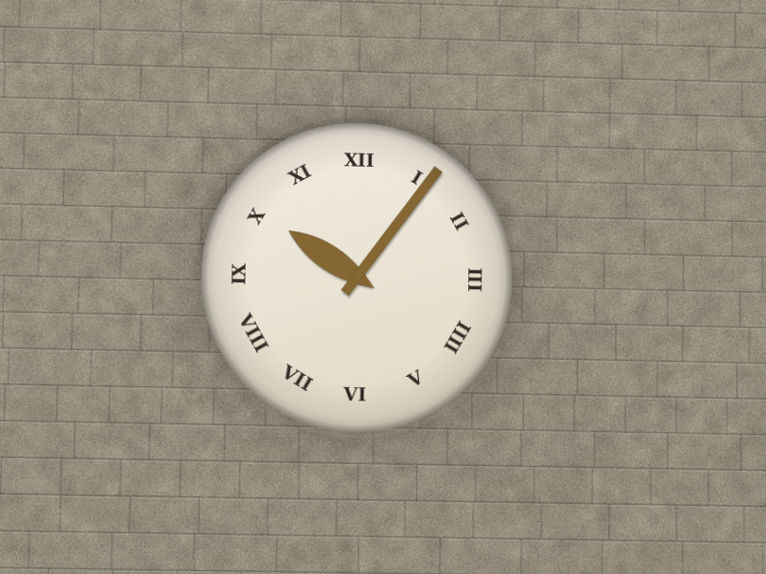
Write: {"hour": 10, "minute": 6}
